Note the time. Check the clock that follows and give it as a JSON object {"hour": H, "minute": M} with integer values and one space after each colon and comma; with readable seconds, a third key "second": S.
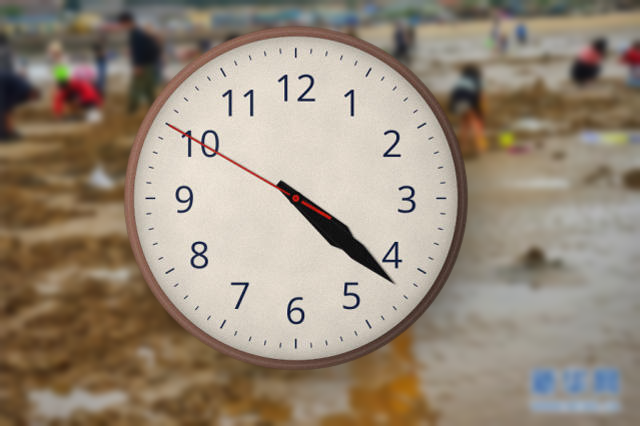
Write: {"hour": 4, "minute": 21, "second": 50}
